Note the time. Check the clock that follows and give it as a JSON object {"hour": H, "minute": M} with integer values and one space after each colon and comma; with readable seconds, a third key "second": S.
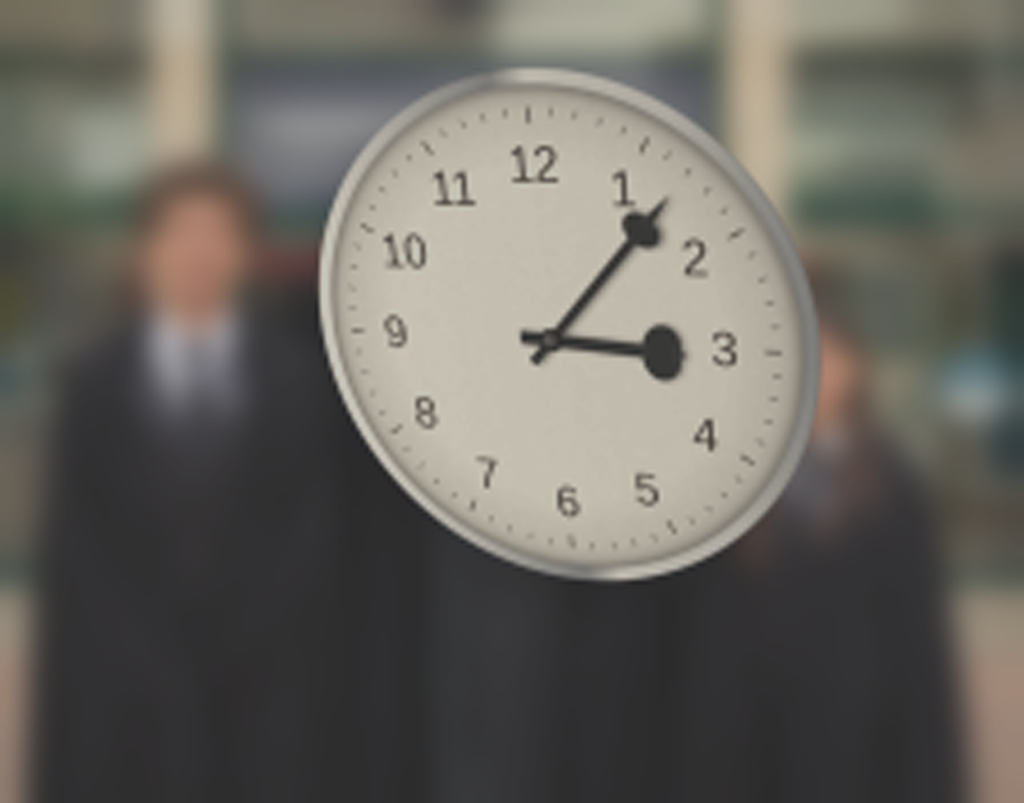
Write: {"hour": 3, "minute": 7}
